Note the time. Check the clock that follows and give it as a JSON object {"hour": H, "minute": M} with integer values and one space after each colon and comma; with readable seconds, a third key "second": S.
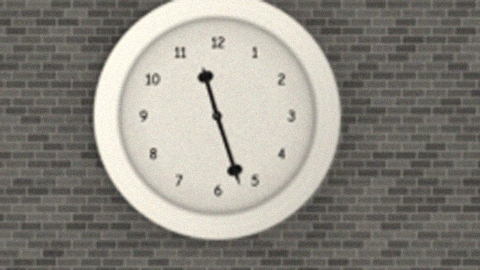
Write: {"hour": 11, "minute": 27}
